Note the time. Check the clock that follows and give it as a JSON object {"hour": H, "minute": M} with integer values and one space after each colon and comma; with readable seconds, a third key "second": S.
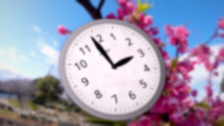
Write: {"hour": 2, "minute": 59}
